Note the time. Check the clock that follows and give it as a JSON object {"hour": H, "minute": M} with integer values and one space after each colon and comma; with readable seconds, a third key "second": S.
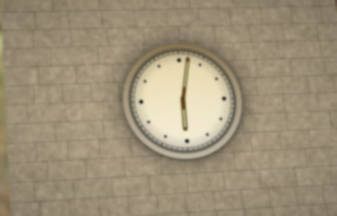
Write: {"hour": 6, "minute": 2}
